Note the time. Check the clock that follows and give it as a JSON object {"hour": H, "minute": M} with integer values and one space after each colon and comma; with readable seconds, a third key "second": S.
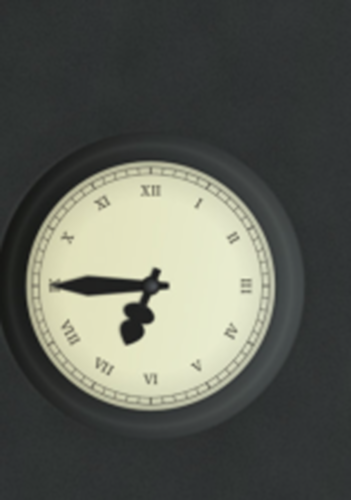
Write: {"hour": 6, "minute": 45}
